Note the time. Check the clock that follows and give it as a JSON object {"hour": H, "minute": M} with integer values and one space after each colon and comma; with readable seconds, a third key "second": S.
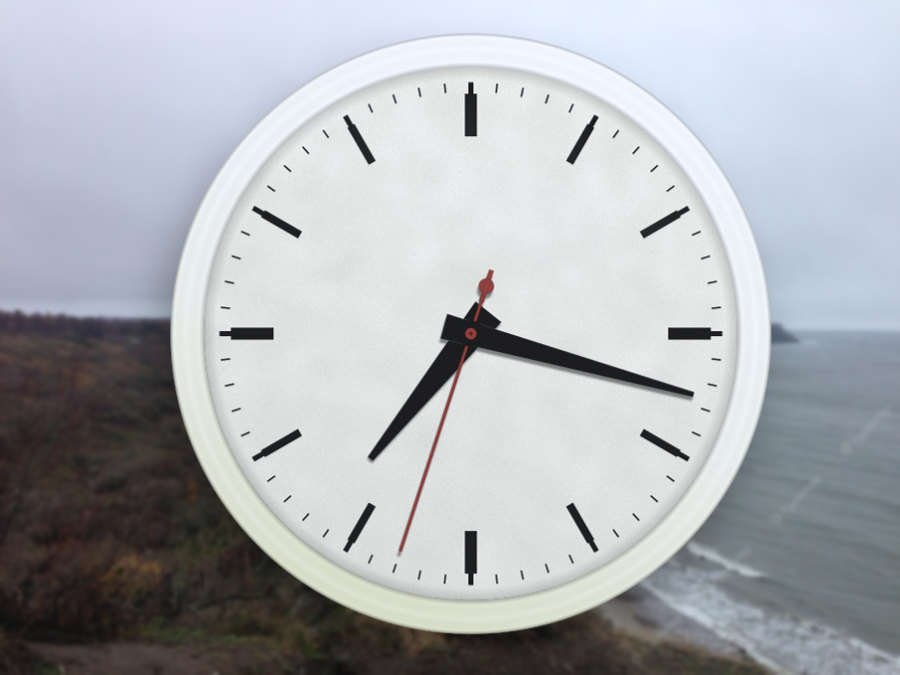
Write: {"hour": 7, "minute": 17, "second": 33}
